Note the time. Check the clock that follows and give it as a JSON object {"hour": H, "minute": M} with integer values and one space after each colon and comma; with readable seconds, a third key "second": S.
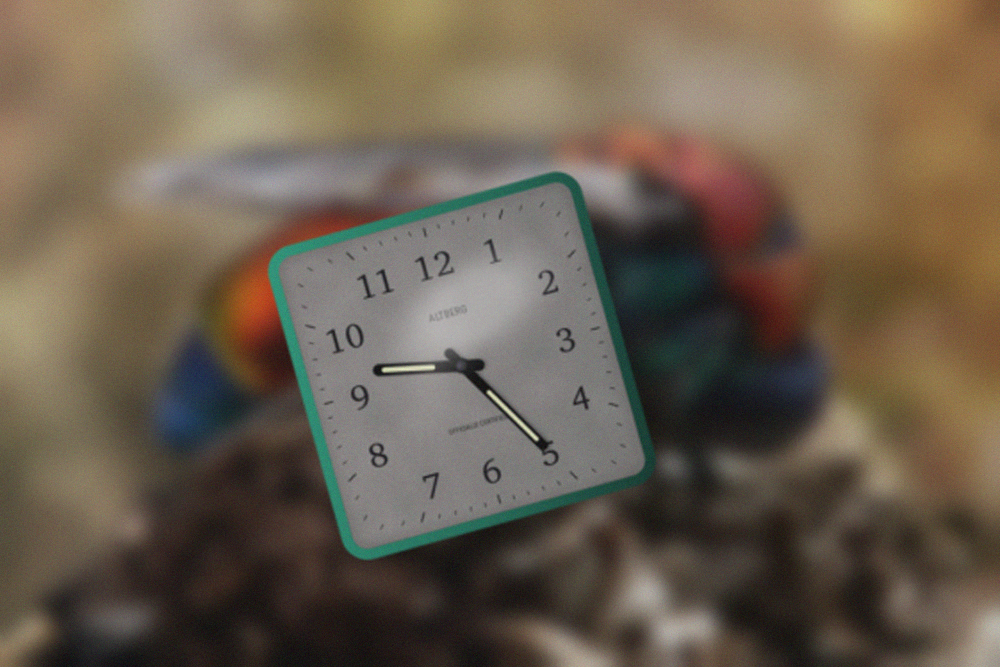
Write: {"hour": 9, "minute": 25}
